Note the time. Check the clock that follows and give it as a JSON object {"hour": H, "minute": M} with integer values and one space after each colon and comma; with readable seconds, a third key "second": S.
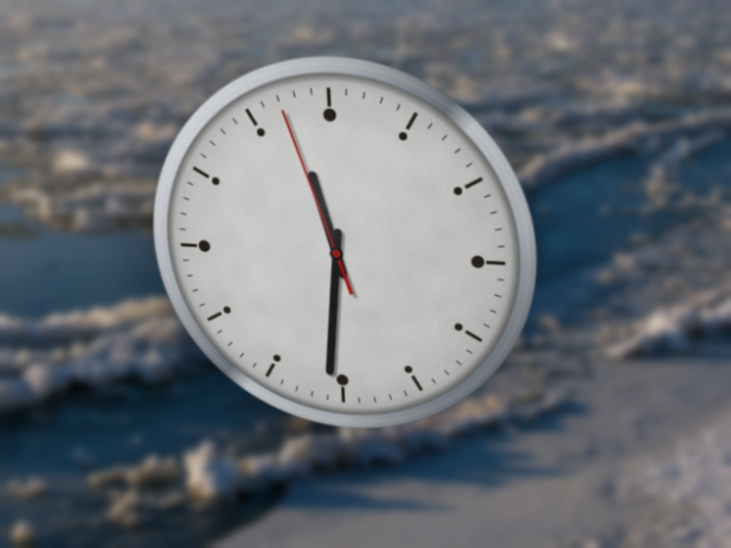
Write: {"hour": 11, "minute": 30, "second": 57}
